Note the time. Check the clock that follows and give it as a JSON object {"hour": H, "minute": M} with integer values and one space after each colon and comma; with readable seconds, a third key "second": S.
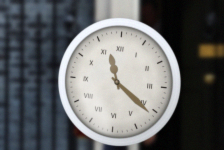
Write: {"hour": 11, "minute": 21}
